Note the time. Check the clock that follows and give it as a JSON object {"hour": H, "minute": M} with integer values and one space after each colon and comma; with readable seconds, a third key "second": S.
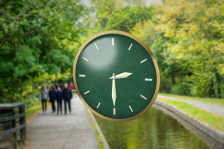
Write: {"hour": 2, "minute": 30}
